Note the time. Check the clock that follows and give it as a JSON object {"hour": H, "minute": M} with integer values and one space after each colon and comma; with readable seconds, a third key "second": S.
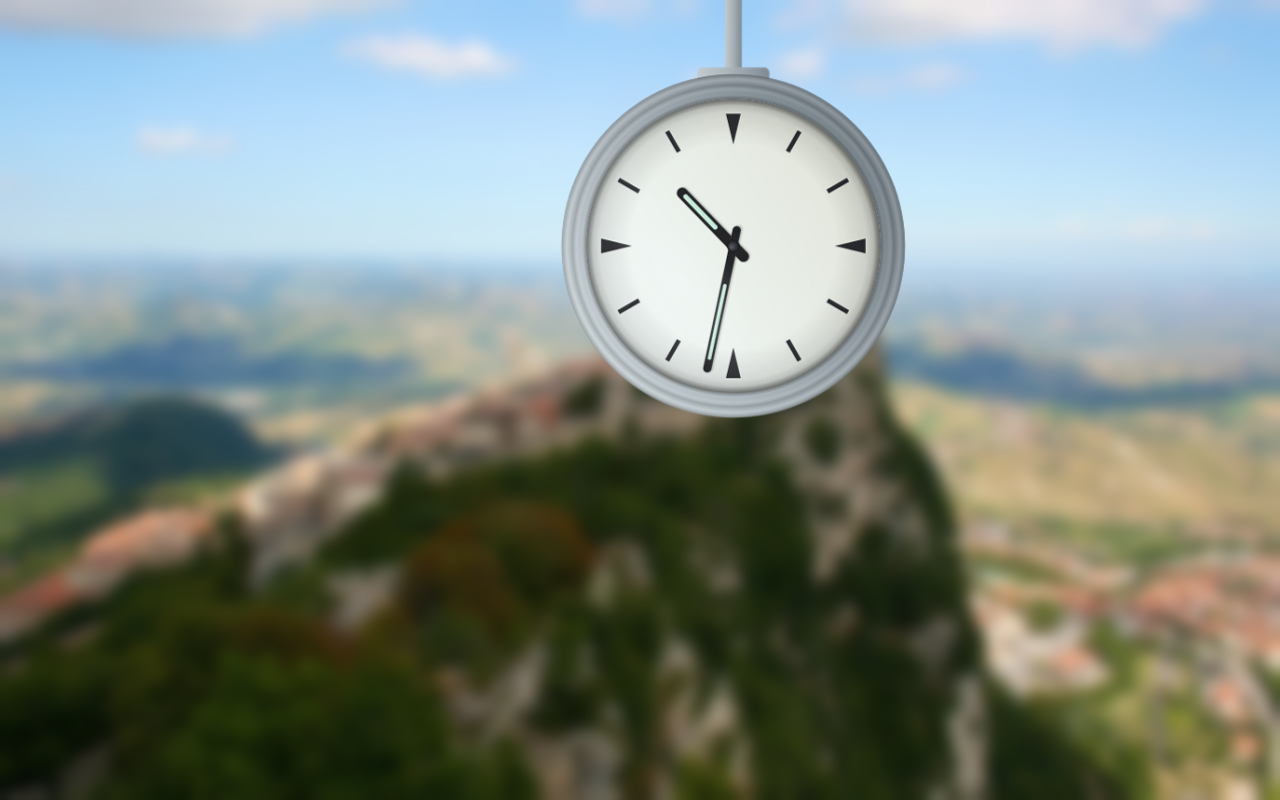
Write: {"hour": 10, "minute": 32}
